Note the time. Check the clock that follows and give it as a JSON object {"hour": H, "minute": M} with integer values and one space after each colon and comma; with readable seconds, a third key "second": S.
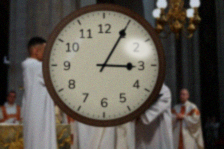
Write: {"hour": 3, "minute": 5}
